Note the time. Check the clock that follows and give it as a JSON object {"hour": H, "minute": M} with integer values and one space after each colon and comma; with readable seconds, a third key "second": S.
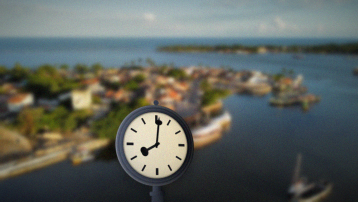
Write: {"hour": 8, "minute": 1}
